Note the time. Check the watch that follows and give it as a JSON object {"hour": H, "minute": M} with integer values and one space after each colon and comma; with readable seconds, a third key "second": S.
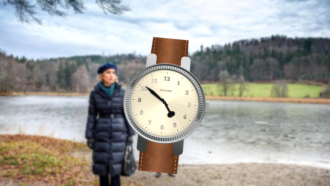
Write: {"hour": 4, "minute": 51}
